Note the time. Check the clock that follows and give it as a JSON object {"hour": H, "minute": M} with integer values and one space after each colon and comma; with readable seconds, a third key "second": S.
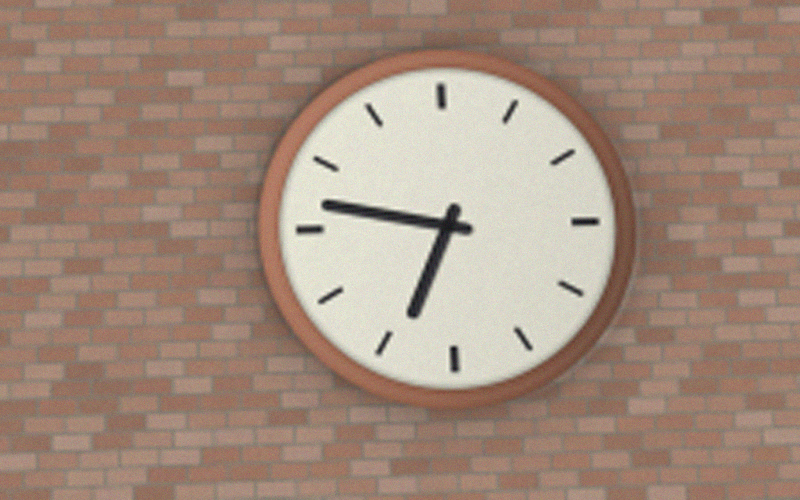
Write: {"hour": 6, "minute": 47}
